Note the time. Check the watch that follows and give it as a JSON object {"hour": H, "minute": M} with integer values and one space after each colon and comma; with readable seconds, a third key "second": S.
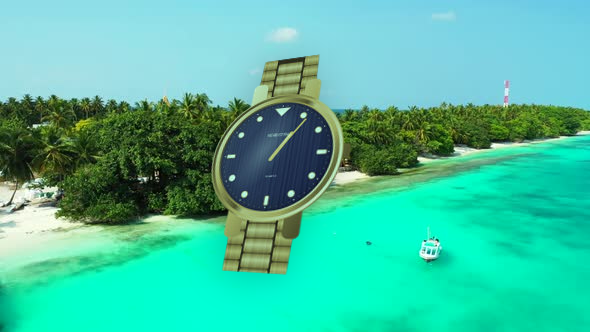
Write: {"hour": 1, "minute": 6}
